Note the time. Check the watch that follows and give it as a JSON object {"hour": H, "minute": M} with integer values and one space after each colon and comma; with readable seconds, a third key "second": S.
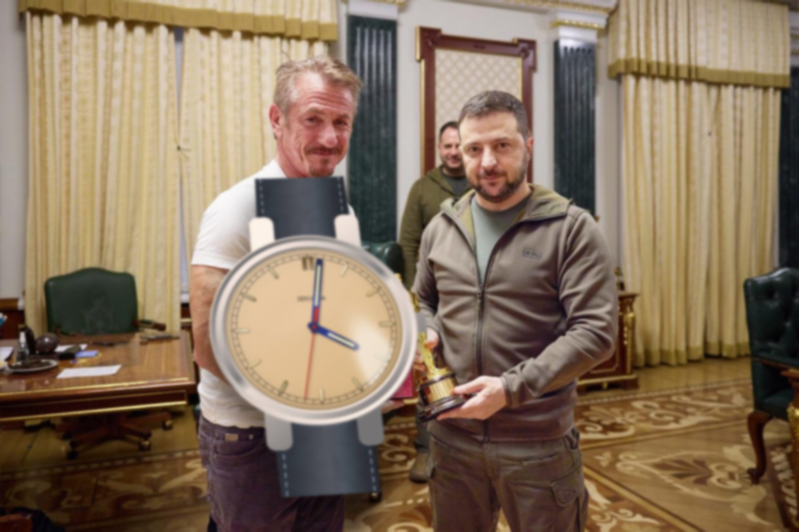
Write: {"hour": 4, "minute": 1, "second": 32}
